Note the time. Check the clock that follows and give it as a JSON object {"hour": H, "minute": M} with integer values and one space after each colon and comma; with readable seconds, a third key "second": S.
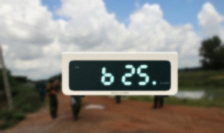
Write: {"hour": 6, "minute": 25}
